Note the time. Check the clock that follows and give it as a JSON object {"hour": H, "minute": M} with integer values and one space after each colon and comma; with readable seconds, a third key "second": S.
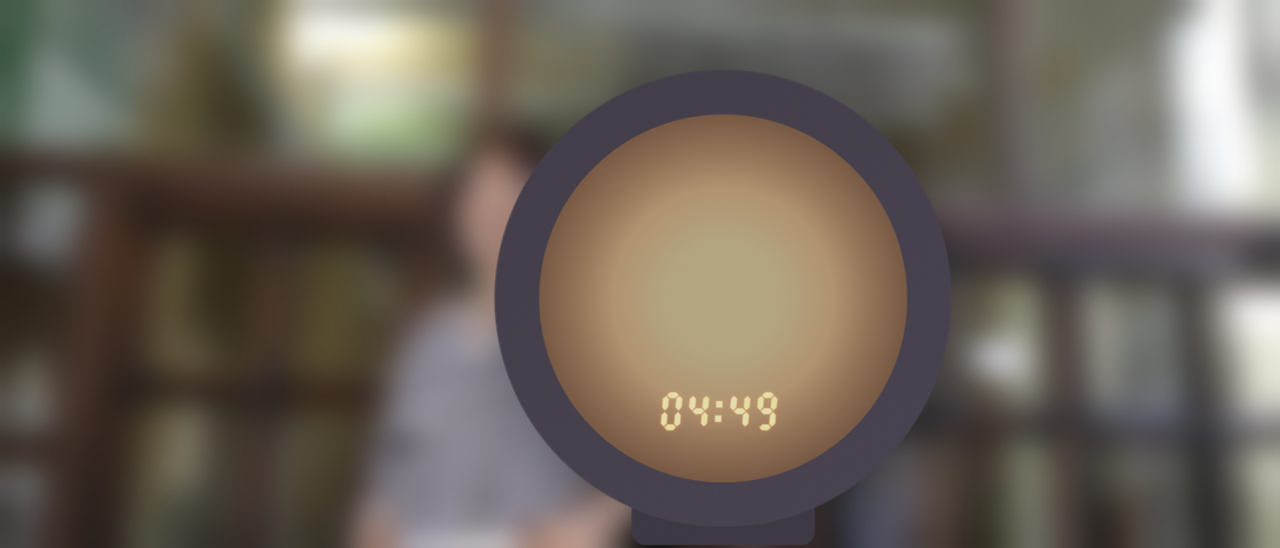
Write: {"hour": 4, "minute": 49}
